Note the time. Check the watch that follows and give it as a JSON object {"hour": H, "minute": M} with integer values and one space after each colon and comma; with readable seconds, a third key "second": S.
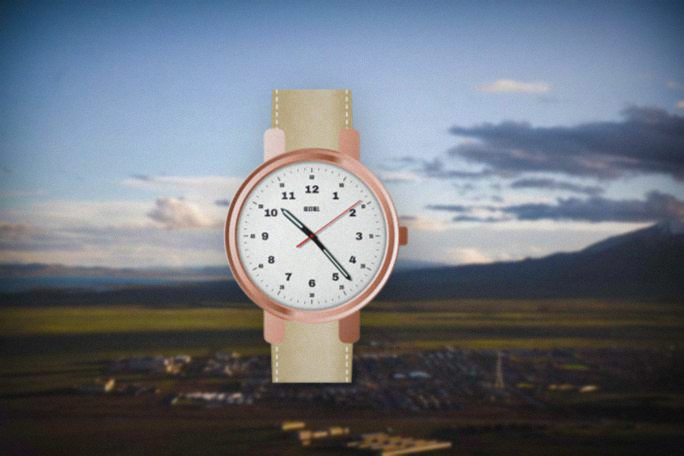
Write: {"hour": 10, "minute": 23, "second": 9}
